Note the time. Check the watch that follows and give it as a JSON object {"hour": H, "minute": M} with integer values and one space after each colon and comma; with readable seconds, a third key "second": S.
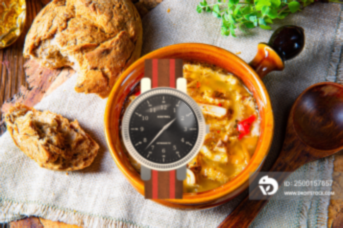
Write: {"hour": 1, "minute": 37}
